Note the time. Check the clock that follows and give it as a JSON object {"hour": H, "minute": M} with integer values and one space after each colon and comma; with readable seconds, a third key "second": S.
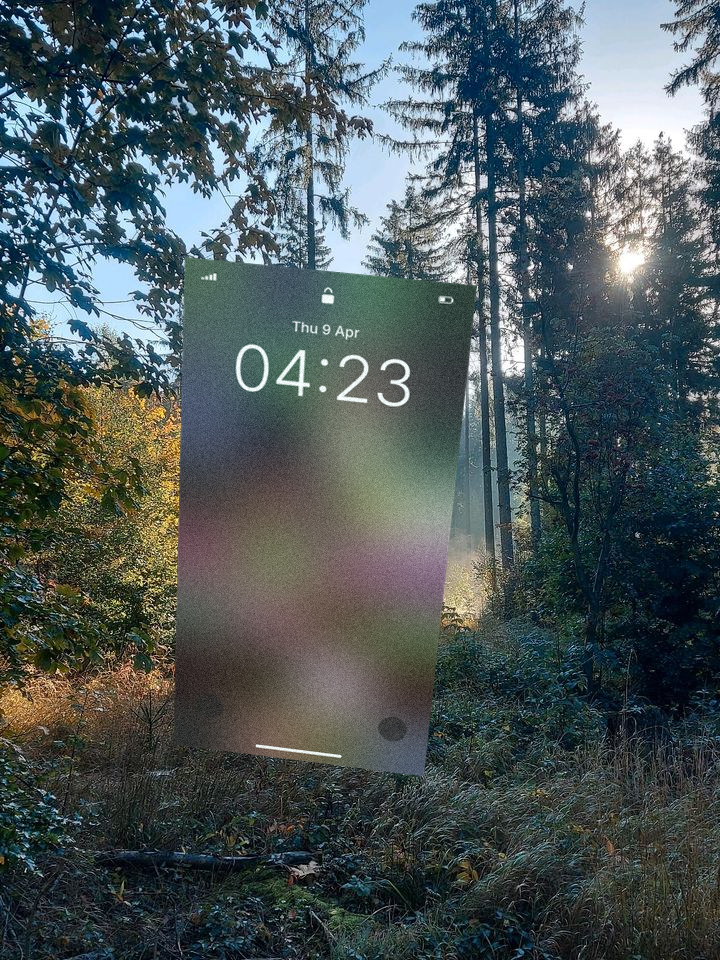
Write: {"hour": 4, "minute": 23}
